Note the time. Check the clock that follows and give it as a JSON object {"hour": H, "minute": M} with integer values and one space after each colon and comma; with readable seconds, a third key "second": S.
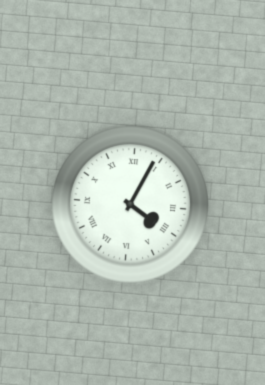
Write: {"hour": 4, "minute": 4}
